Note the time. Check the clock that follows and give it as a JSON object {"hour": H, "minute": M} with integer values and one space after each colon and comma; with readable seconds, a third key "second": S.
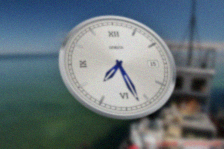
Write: {"hour": 7, "minute": 27}
